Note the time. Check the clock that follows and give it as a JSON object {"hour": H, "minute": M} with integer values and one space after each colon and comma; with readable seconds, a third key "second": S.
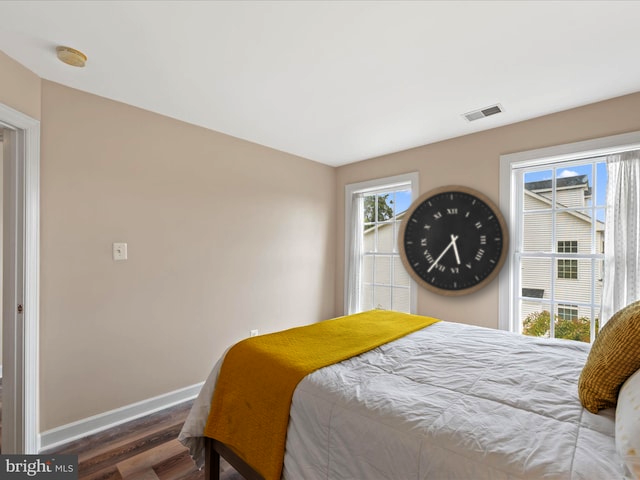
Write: {"hour": 5, "minute": 37}
